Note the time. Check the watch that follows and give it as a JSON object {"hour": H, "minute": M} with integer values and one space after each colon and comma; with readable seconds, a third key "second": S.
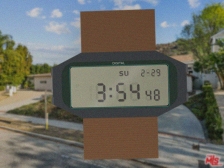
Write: {"hour": 3, "minute": 54, "second": 48}
